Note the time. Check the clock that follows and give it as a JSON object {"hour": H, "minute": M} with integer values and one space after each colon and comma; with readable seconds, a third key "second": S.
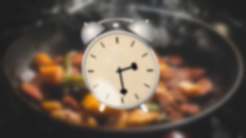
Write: {"hour": 2, "minute": 29}
